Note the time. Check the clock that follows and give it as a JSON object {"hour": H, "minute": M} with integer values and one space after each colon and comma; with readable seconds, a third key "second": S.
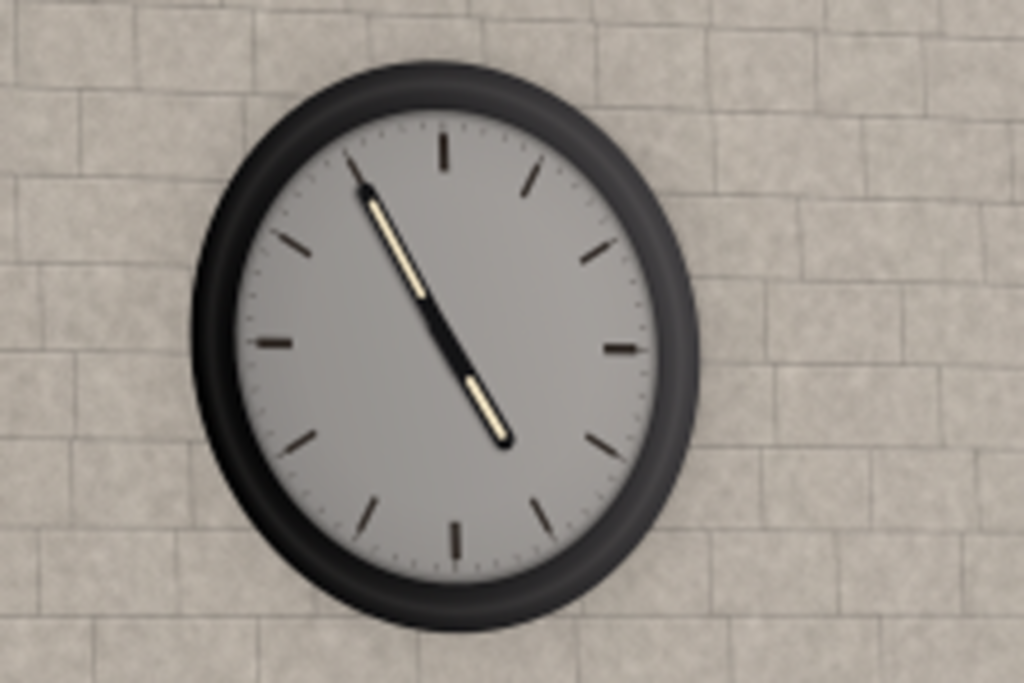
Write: {"hour": 4, "minute": 55}
